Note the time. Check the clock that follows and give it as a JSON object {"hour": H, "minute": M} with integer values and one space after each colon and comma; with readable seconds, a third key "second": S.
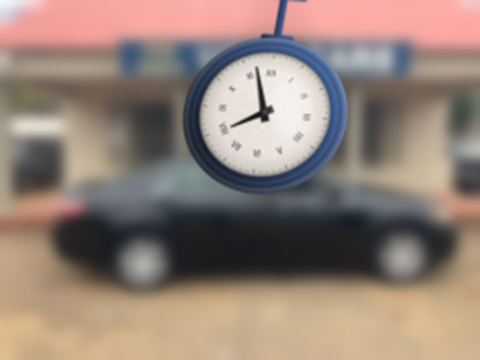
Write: {"hour": 7, "minute": 57}
